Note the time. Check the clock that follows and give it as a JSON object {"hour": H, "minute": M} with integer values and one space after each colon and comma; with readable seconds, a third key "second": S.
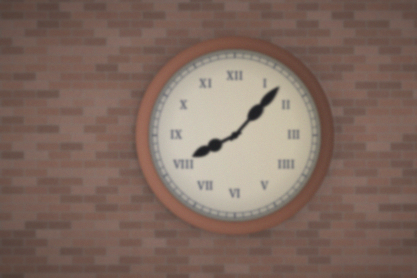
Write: {"hour": 8, "minute": 7}
